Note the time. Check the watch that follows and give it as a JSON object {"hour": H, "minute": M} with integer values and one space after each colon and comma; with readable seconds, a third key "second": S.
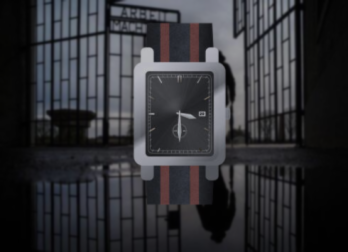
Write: {"hour": 3, "minute": 30}
